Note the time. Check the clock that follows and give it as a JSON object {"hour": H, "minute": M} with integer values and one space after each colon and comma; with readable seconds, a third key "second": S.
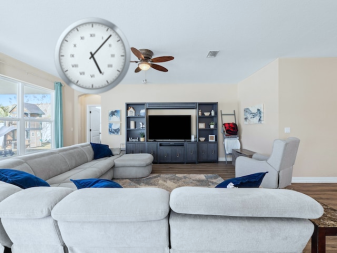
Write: {"hour": 5, "minute": 7}
